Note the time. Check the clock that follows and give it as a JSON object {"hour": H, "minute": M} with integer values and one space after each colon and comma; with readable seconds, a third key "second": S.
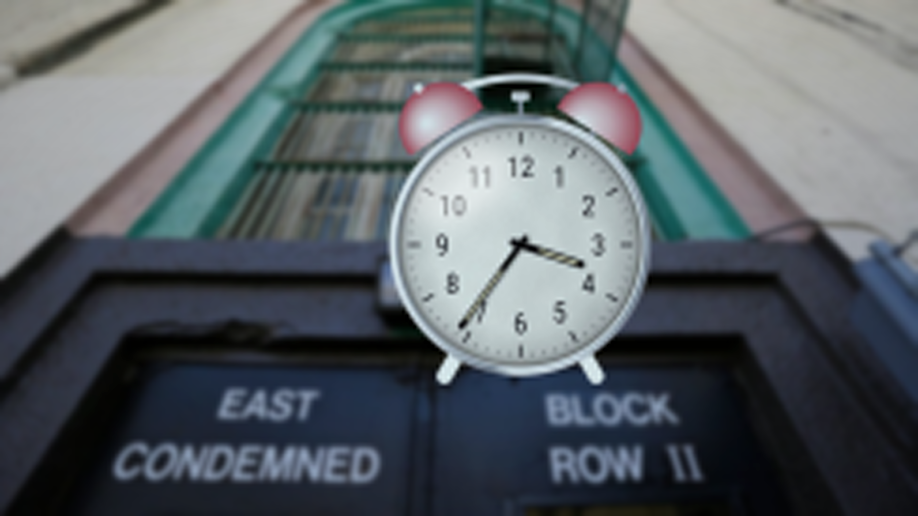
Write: {"hour": 3, "minute": 36}
